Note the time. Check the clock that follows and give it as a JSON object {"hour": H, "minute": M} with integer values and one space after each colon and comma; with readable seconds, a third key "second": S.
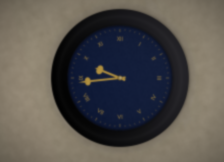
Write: {"hour": 9, "minute": 44}
